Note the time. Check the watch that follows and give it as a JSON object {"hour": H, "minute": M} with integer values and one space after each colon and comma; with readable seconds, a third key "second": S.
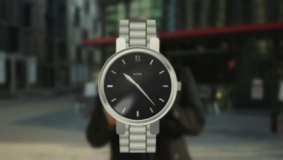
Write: {"hour": 10, "minute": 23}
